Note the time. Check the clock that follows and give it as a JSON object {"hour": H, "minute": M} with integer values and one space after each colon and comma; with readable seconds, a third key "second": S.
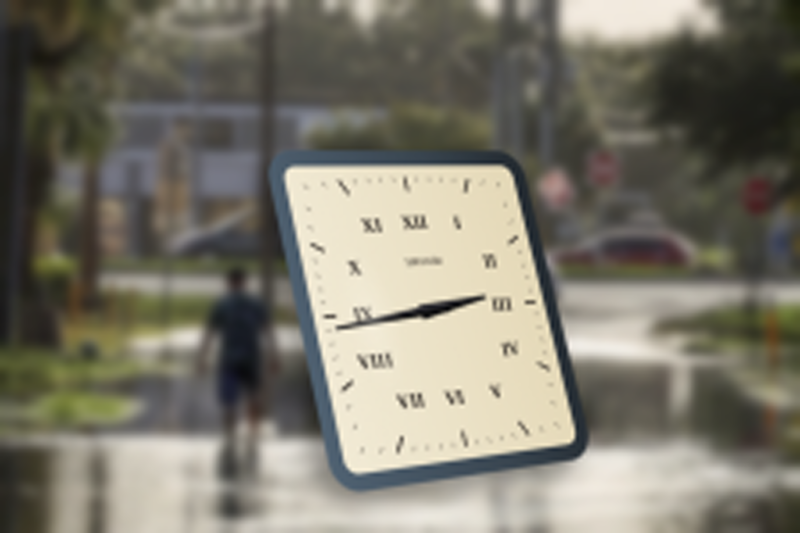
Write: {"hour": 2, "minute": 44}
